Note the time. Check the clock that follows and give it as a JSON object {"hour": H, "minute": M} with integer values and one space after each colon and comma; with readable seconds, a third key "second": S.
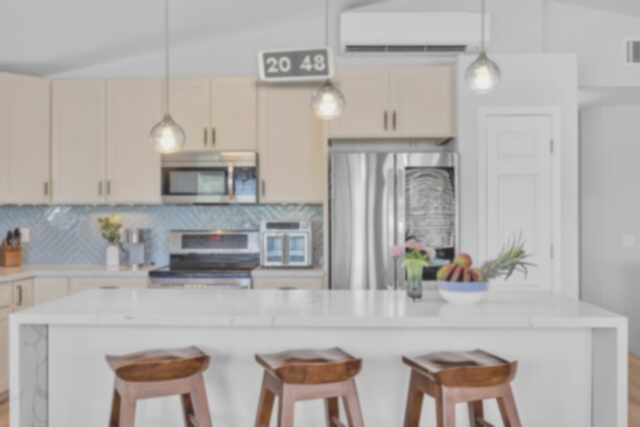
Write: {"hour": 20, "minute": 48}
